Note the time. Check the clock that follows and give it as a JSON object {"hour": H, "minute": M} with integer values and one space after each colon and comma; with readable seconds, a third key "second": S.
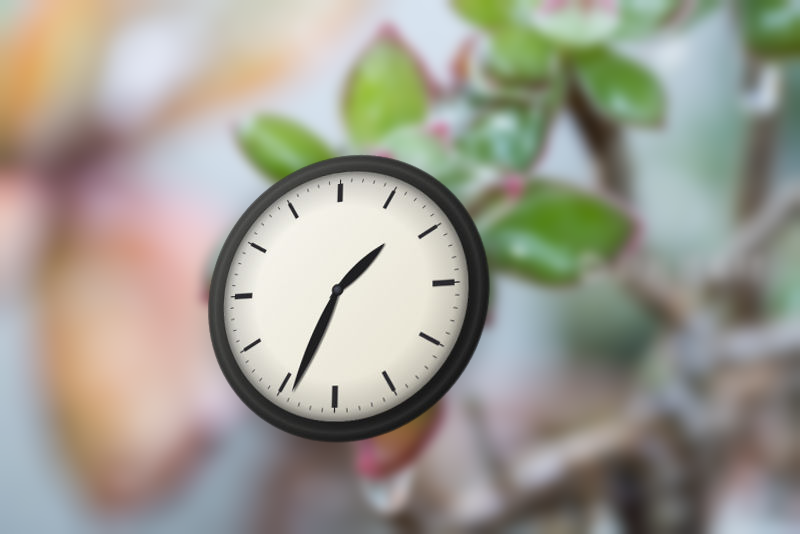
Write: {"hour": 1, "minute": 34}
